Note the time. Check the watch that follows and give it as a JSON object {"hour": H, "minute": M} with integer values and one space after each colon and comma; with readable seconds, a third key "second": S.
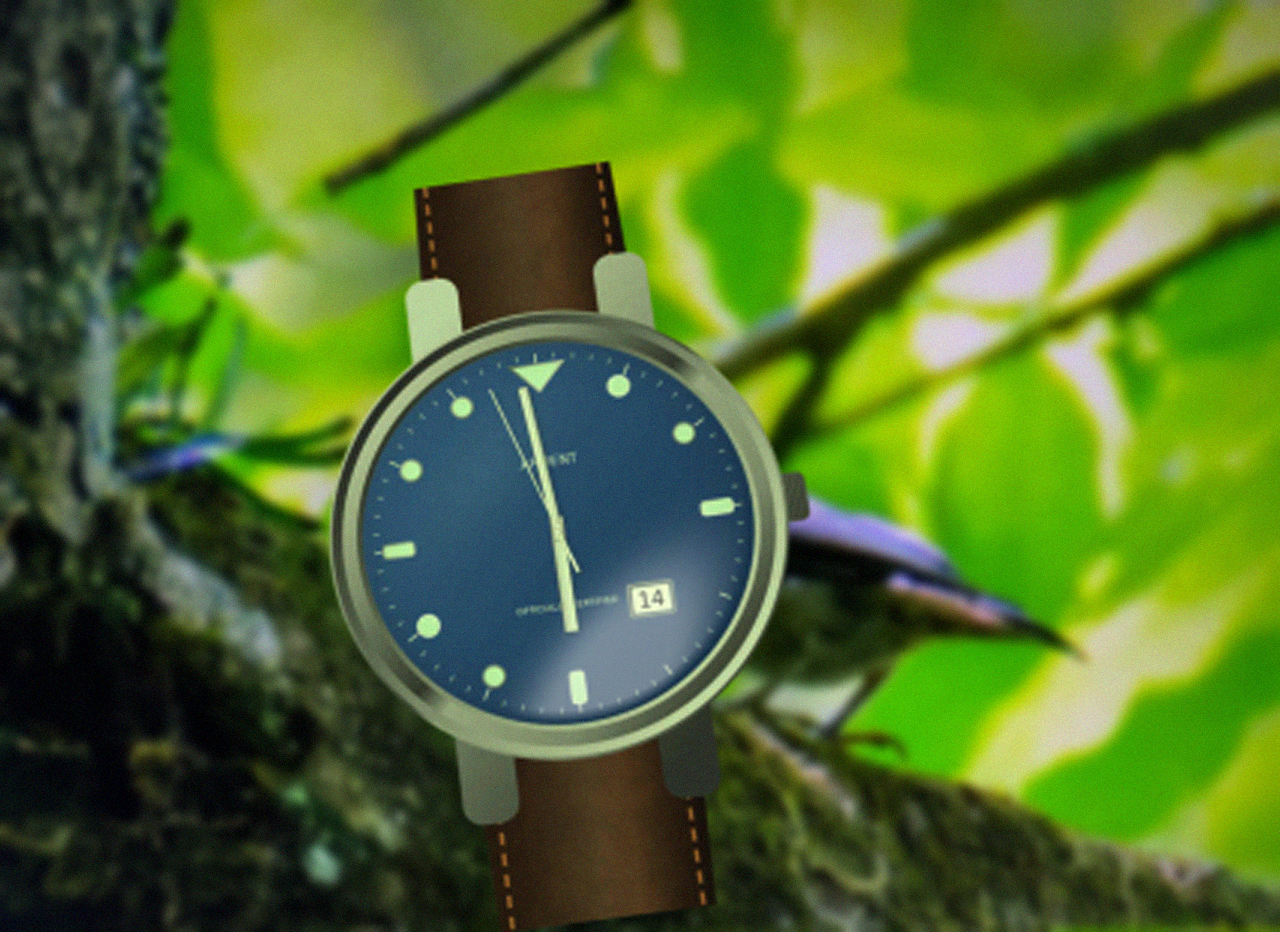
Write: {"hour": 5, "minute": 58, "second": 57}
